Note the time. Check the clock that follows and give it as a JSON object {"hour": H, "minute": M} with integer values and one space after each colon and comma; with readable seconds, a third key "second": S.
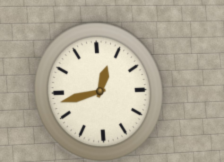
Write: {"hour": 12, "minute": 43}
